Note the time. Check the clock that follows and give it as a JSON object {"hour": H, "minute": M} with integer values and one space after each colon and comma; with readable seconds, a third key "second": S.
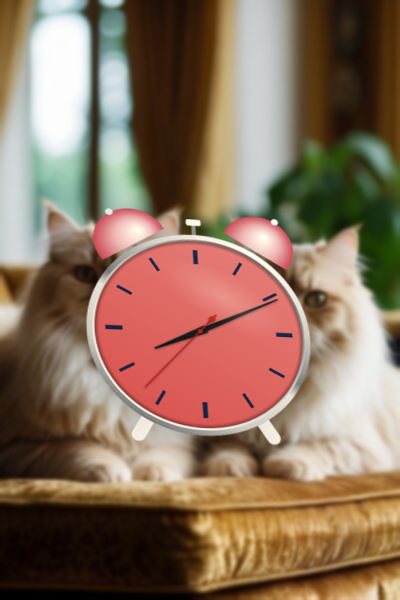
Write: {"hour": 8, "minute": 10, "second": 37}
